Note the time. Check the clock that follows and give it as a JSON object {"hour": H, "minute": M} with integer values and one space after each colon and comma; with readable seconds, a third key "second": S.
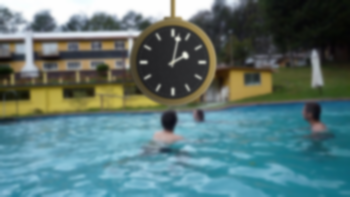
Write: {"hour": 2, "minute": 2}
